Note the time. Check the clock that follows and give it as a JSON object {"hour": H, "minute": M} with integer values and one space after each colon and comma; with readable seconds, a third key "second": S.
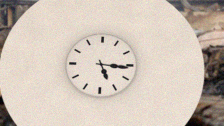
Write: {"hour": 5, "minute": 16}
